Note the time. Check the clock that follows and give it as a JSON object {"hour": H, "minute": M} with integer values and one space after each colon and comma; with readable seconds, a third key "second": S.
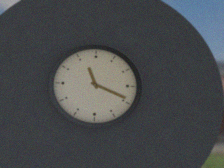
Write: {"hour": 11, "minute": 19}
